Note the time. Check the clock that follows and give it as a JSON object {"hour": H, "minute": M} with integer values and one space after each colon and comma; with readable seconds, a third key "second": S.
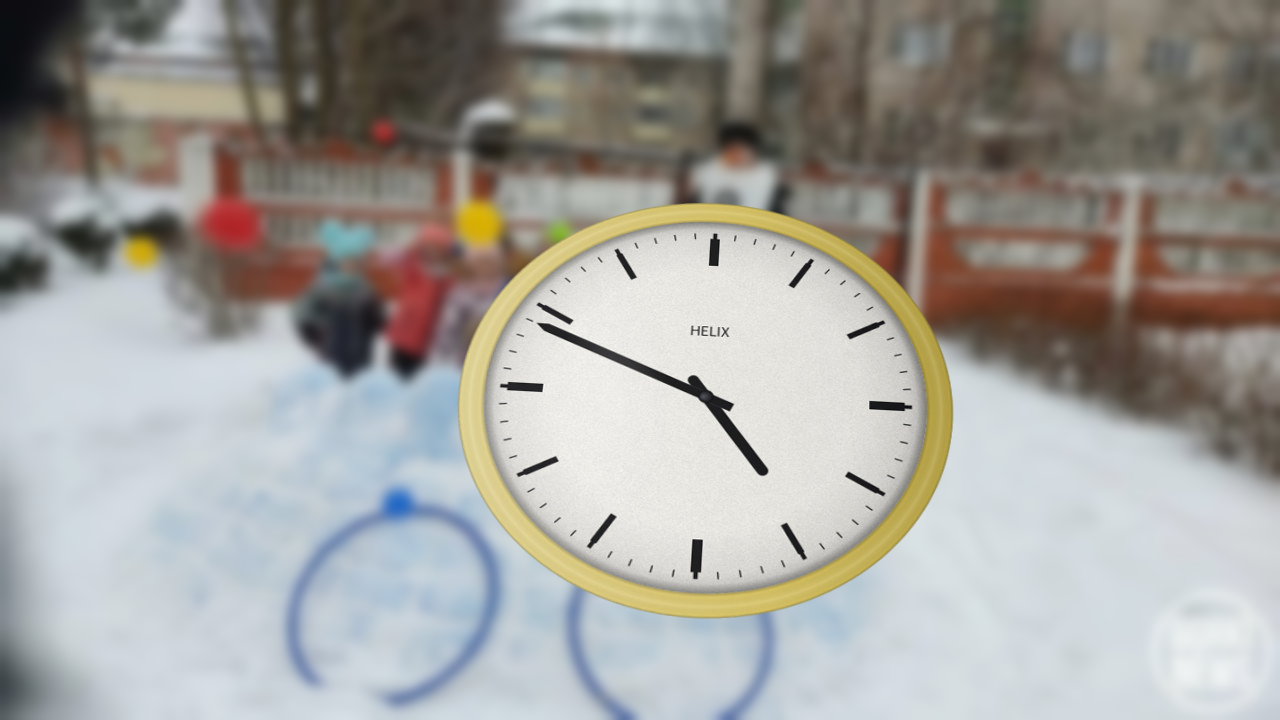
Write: {"hour": 4, "minute": 49}
